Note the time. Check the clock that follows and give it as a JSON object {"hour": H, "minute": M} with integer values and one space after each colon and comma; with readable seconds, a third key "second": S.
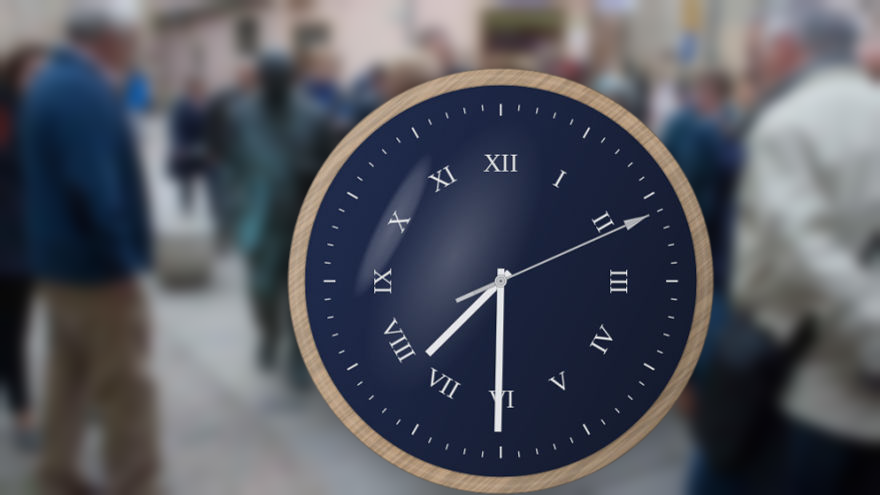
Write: {"hour": 7, "minute": 30, "second": 11}
